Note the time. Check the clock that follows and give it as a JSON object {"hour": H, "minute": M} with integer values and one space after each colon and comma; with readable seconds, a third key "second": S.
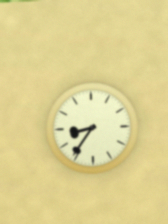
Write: {"hour": 8, "minute": 36}
